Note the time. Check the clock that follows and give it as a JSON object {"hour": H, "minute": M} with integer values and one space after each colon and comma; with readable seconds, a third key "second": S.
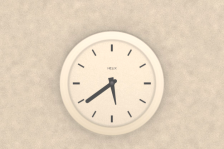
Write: {"hour": 5, "minute": 39}
